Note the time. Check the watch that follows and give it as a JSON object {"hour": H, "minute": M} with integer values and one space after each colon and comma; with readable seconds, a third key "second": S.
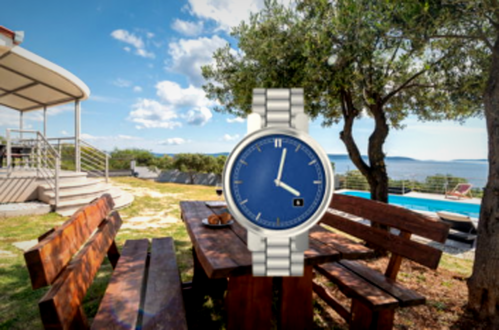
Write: {"hour": 4, "minute": 2}
